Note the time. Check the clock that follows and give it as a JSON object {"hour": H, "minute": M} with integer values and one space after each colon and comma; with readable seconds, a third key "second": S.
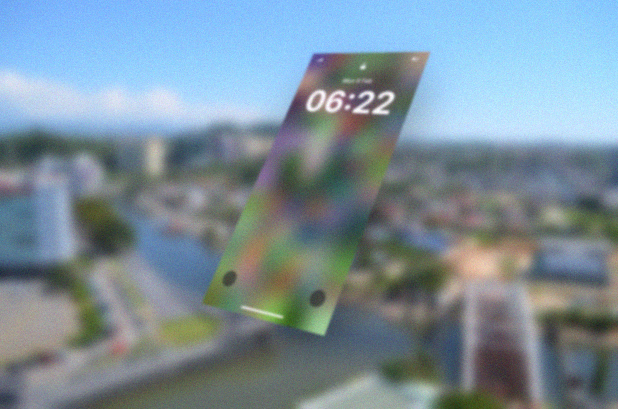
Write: {"hour": 6, "minute": 22}
